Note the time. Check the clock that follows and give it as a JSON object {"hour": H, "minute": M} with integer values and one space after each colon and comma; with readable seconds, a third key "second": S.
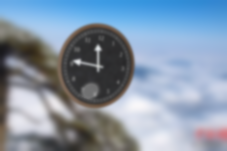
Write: {"hour": 11, "minute": 46}
